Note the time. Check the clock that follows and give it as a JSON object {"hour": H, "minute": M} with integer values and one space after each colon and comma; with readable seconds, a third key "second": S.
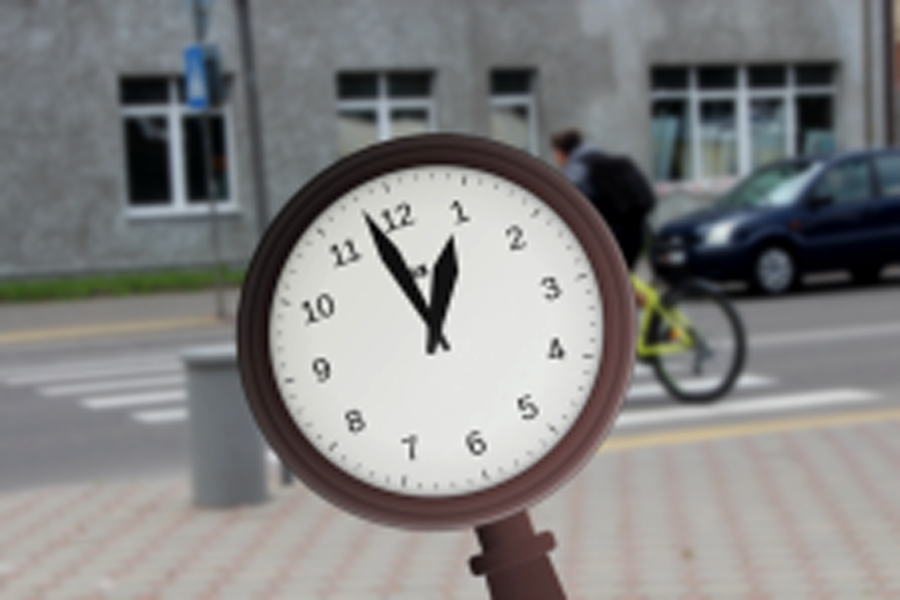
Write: {"hour": 12, "minute": 58}
